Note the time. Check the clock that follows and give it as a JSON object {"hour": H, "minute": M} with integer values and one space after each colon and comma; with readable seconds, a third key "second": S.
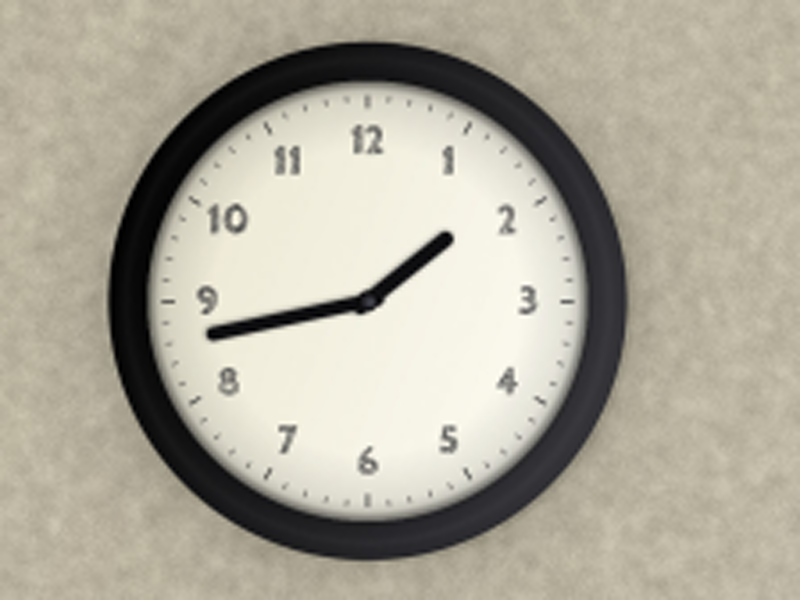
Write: {"hour": 1, "minute": 43}
